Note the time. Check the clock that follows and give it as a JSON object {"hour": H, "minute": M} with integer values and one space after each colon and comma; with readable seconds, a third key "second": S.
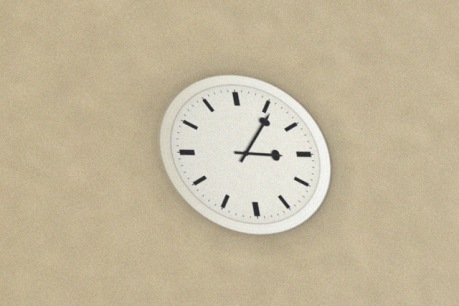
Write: {"hour": 3, "minute": 6}
